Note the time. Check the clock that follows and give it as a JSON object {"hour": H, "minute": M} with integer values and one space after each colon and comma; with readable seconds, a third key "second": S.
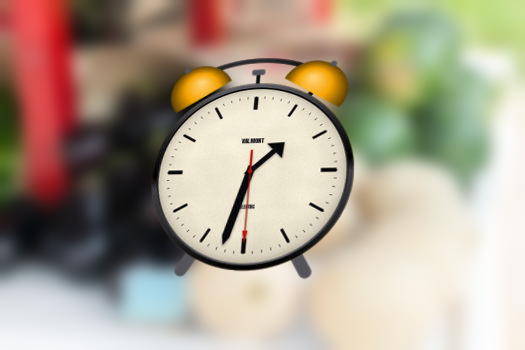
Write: {"hour": 1, "minute": 32, "second": 30}
